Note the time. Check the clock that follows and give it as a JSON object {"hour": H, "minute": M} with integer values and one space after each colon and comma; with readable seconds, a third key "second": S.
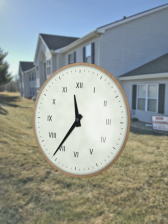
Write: {"hour": 11, "minute": 36}
